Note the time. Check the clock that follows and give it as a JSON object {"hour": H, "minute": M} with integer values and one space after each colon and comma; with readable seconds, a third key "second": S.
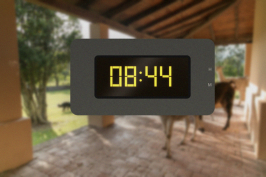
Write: {"hour": 8, "minute": 44}
